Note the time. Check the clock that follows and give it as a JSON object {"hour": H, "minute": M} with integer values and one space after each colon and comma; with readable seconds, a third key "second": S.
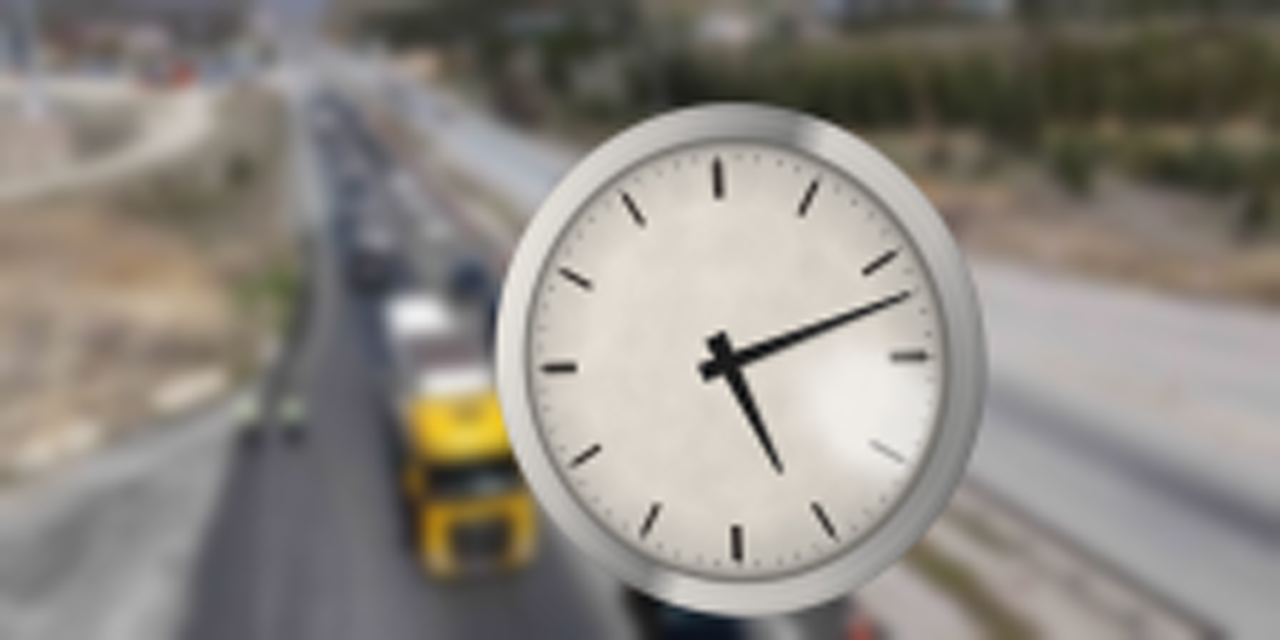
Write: {"hour": 5, "minute": 12}
